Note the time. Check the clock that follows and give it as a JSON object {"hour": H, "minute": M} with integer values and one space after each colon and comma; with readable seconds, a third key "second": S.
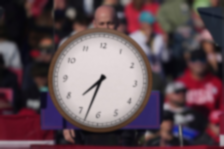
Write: {"hour": 7, "minute": 33}
